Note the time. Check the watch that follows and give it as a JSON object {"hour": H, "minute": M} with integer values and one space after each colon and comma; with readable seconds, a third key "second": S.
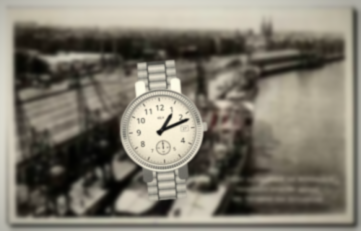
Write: {"hour": 1, "minute": 12}
